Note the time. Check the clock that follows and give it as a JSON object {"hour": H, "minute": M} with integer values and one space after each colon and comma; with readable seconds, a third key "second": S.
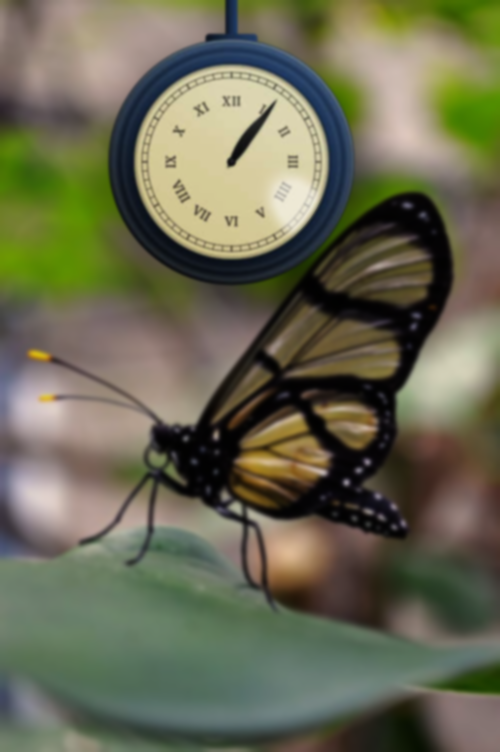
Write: {"hour": 1, "minute": 6}
